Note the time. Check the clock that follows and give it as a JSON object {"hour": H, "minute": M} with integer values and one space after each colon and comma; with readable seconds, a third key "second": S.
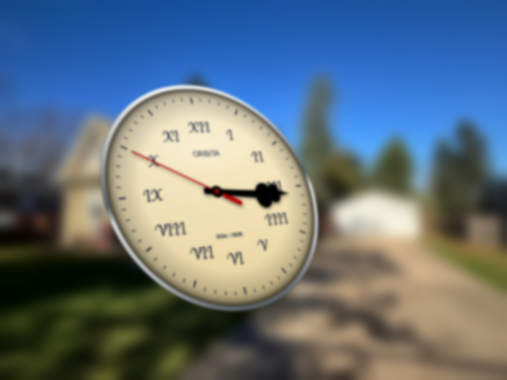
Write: {"hour": 3, "minute": 15, "second": 50}
